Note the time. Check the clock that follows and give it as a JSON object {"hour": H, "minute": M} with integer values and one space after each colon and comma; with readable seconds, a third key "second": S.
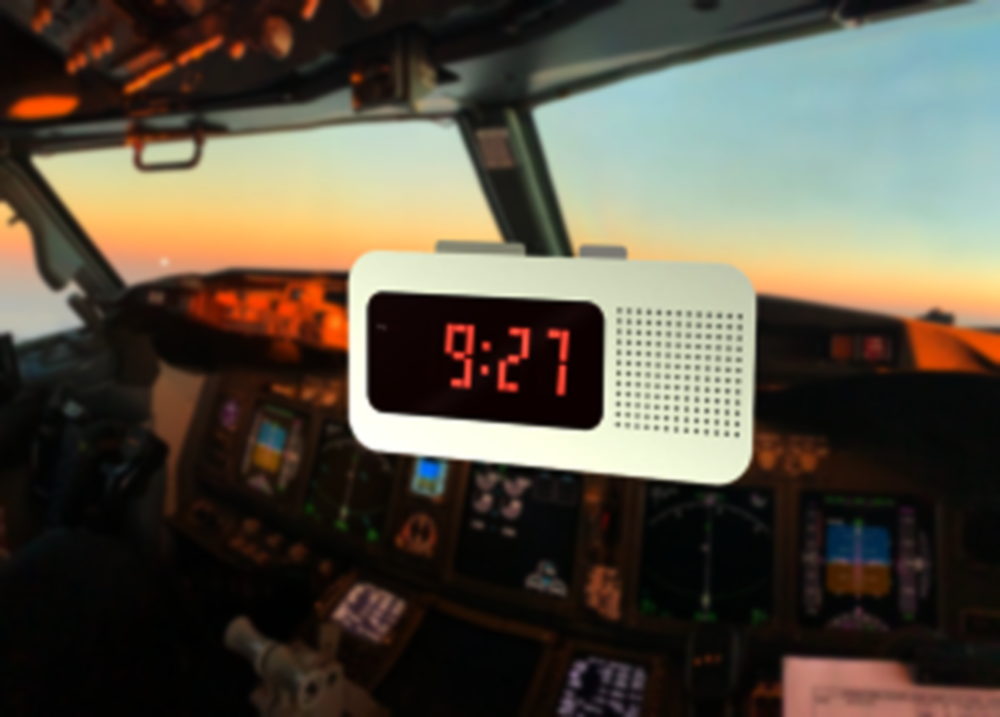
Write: {"hour": 9, "minute": 27}
